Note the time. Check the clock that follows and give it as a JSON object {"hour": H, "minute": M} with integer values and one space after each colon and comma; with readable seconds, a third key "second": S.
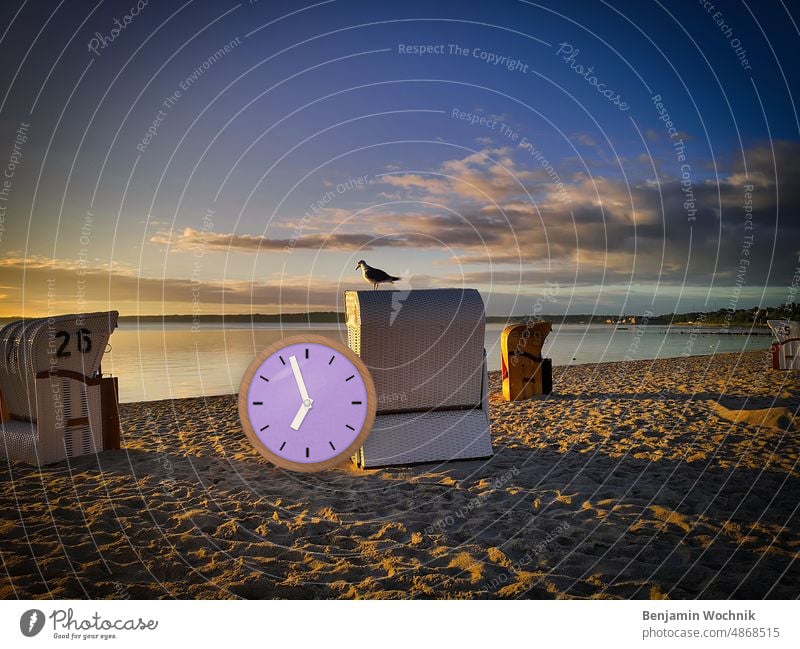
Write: {"hour": 6, "minute": 57}
